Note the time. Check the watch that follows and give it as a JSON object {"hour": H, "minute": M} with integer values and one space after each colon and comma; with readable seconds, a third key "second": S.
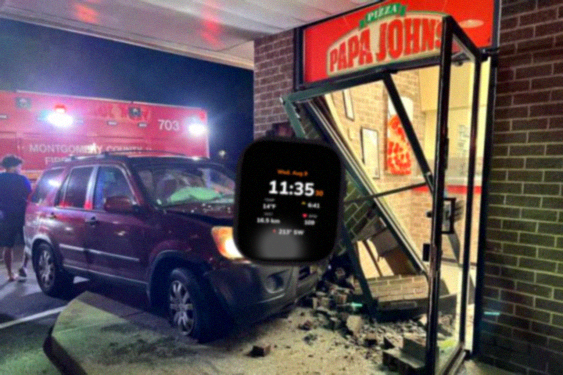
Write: {"hour": 11, "minute": 35}
